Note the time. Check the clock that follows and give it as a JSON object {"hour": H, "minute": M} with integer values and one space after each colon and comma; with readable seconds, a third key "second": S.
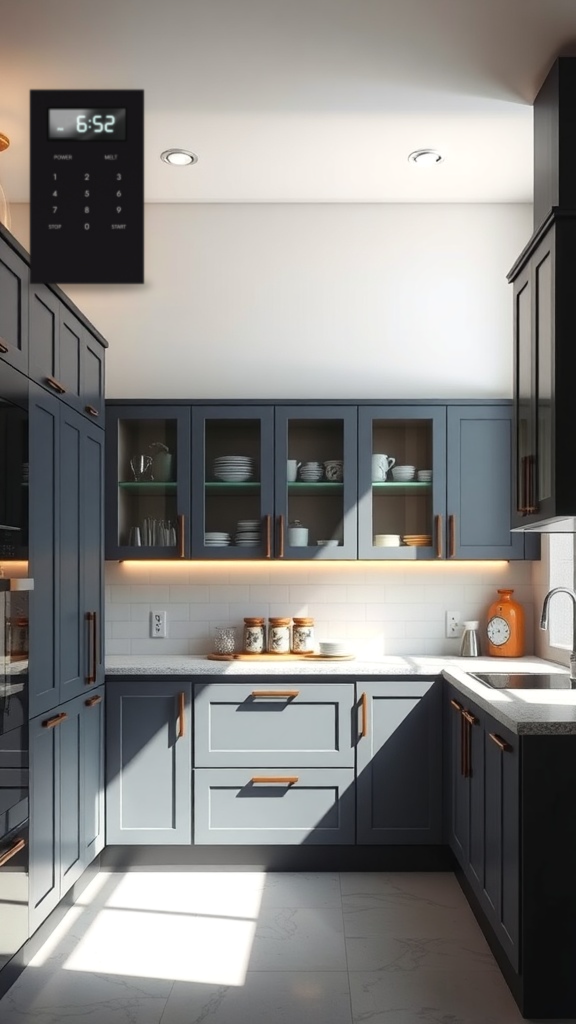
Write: {"hour": 6, "minute": 52}
